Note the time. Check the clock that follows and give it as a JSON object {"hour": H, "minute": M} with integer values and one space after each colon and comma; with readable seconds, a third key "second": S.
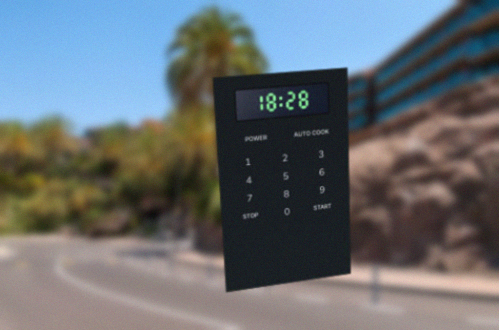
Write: {"hour": 18, "minute": 28}
